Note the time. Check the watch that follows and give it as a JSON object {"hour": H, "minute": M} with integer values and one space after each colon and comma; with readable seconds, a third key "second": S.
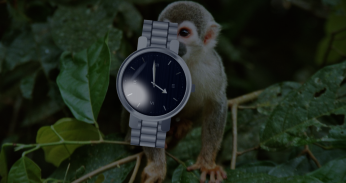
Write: {"hour": 3, "minute": 59}
